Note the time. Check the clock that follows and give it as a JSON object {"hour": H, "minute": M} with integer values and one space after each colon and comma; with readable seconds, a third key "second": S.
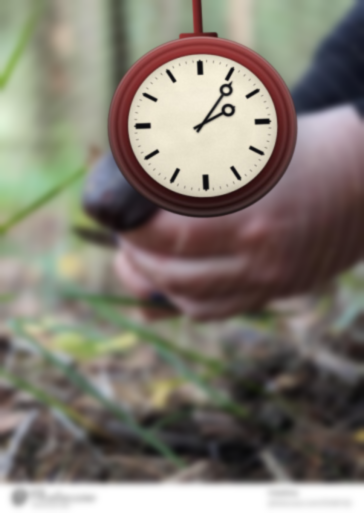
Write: {"hour": 2, "minute": 6}
